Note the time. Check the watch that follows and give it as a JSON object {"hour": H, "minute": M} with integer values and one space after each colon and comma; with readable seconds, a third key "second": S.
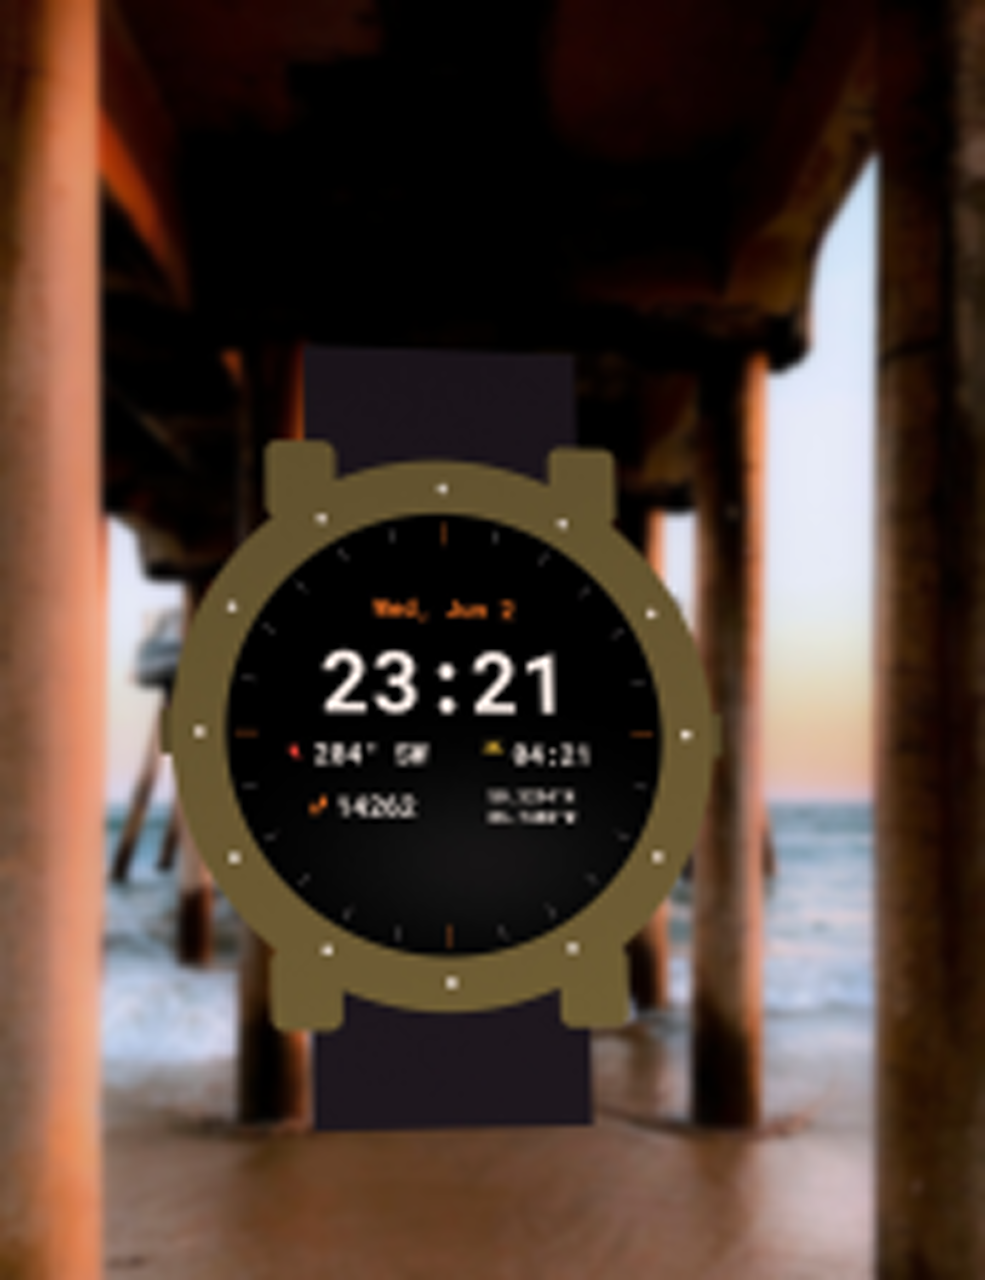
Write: {"hour": 23, "minute": 21}
